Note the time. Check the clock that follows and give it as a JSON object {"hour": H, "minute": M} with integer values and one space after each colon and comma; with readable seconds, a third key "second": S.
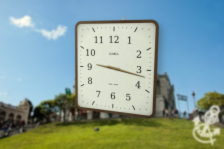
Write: {"hour": 9, "minute": 17}
